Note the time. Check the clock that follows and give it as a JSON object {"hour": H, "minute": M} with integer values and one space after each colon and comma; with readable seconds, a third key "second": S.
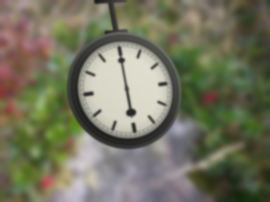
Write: {"hour": 6, "minute": 0}
